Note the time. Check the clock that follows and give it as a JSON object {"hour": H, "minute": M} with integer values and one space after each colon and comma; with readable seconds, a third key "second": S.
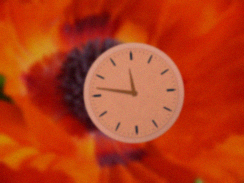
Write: {"hour": 11, "minute": 47}
